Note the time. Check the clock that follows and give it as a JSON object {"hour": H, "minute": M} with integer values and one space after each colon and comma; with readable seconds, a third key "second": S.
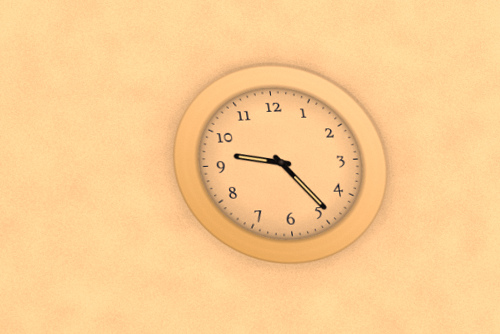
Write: {"hour": 9, "minute": 24}
